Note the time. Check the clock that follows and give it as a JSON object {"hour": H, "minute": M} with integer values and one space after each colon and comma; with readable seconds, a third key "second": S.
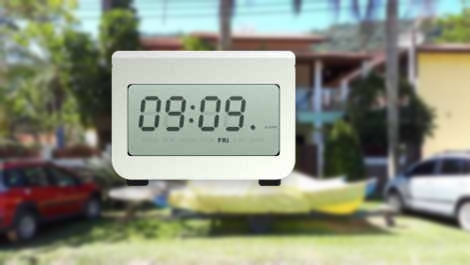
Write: {"hour": 9, "minute": 9}
